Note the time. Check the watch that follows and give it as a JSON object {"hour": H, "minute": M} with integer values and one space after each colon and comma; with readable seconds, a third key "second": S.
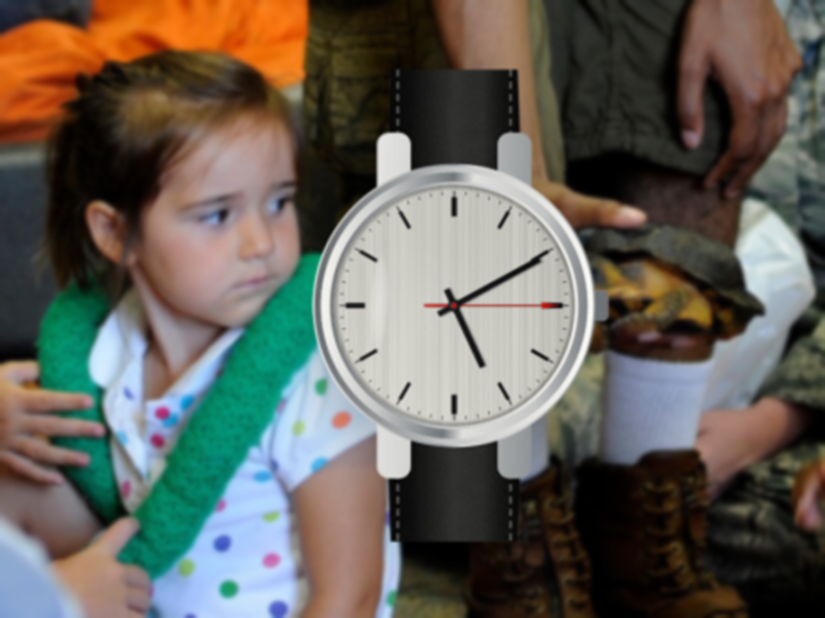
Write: {"hour": 5, "minute": 10, "second": 15}
